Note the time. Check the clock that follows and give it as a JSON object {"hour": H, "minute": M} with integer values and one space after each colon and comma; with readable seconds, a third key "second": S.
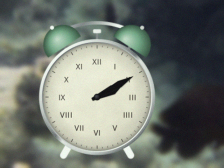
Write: {"hour": 2, "minute": 10}
